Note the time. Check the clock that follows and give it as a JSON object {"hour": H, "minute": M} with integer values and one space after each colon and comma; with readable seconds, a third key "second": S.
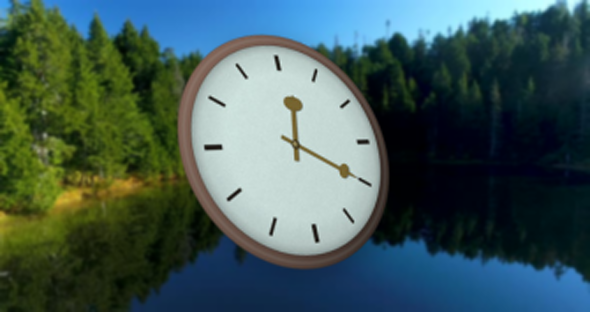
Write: {"hour": 12, "minute": 20}
